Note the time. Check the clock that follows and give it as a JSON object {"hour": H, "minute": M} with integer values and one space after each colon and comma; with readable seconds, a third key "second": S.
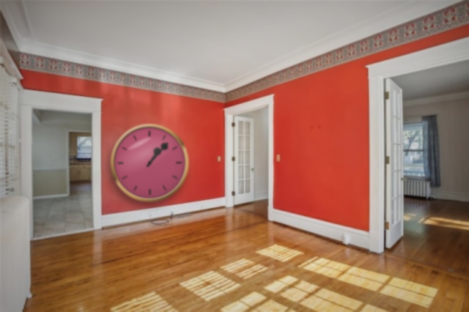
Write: {"hour": 1, "minute": 7}
